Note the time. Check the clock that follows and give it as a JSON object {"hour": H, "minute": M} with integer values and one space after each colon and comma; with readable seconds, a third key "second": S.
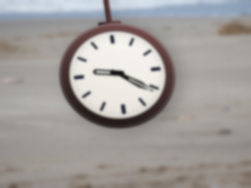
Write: {"hour": 9, "minute": 21}
